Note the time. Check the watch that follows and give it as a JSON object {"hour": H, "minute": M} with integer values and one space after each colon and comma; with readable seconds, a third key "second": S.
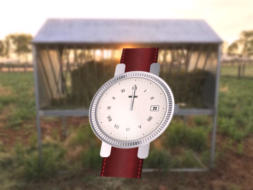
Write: {"hour": 12, "minute": 0}
